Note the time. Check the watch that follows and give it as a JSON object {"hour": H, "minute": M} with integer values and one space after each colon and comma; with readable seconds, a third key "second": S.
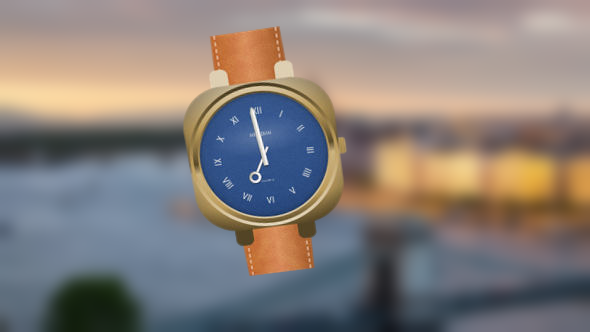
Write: {"hour": 6, "minute": 59}
